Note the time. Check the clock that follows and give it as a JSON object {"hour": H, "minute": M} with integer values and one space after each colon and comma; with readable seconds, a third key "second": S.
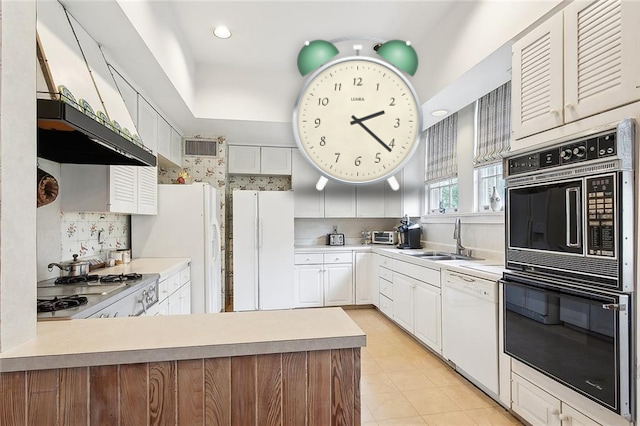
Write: {"hour": 2, "minute": 22}
